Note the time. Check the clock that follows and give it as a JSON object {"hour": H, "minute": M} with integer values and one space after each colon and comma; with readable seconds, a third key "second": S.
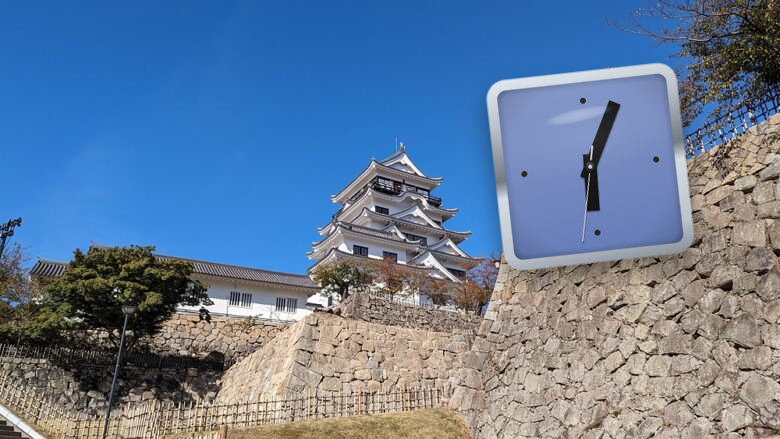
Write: {"hour": 6, "minute": 4, "second": 32}
